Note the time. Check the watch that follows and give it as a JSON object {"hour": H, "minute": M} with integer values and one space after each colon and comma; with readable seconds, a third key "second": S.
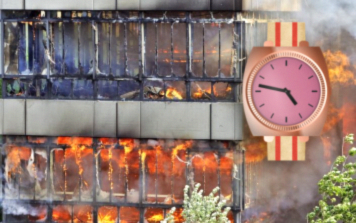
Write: {"hour": 4, "minute": 47}
